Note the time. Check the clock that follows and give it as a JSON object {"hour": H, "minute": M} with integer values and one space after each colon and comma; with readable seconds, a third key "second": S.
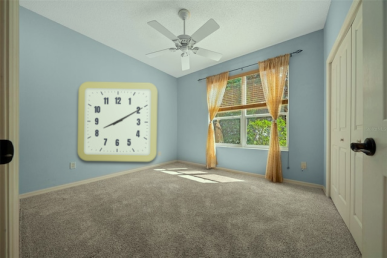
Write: {"hour": 8, "minute": 10}
